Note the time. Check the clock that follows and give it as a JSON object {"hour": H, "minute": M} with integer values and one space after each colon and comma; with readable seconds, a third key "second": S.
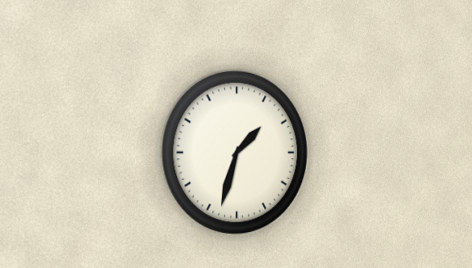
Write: {"hour": 1, "minute": 33}
